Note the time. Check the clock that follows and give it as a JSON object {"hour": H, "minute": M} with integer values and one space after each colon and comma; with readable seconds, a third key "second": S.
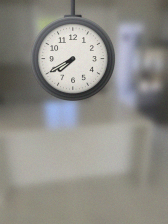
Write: {"hour": 7, "minute": 40}
